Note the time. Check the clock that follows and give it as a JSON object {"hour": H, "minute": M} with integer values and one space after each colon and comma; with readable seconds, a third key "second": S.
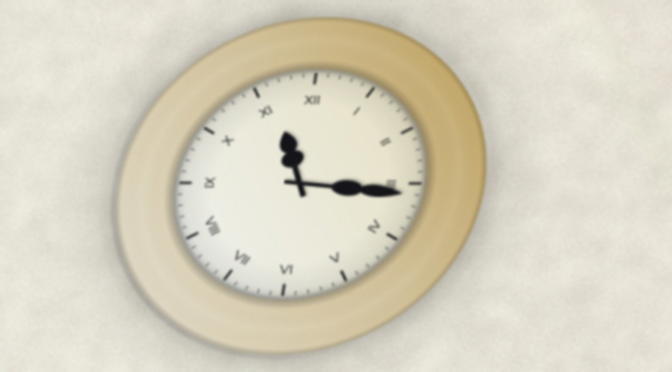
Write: {"hour": 11, "minute": 16}
